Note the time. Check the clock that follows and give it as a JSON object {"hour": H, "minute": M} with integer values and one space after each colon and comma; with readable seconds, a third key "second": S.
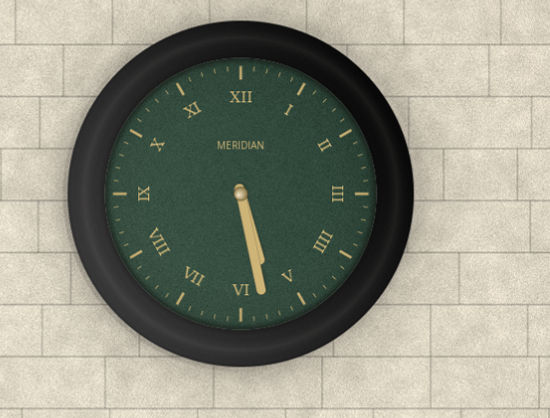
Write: {"hour": 5, "minute": 28}
